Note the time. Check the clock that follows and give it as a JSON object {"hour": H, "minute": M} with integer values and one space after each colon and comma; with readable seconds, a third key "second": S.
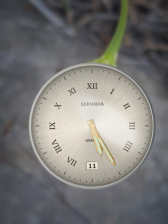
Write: {"hour": 5, "minute": 25}
